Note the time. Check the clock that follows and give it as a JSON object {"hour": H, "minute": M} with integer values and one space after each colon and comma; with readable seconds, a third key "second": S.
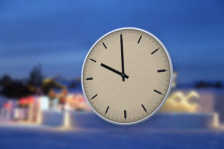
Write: {"hour": 10, "minute": 0}
